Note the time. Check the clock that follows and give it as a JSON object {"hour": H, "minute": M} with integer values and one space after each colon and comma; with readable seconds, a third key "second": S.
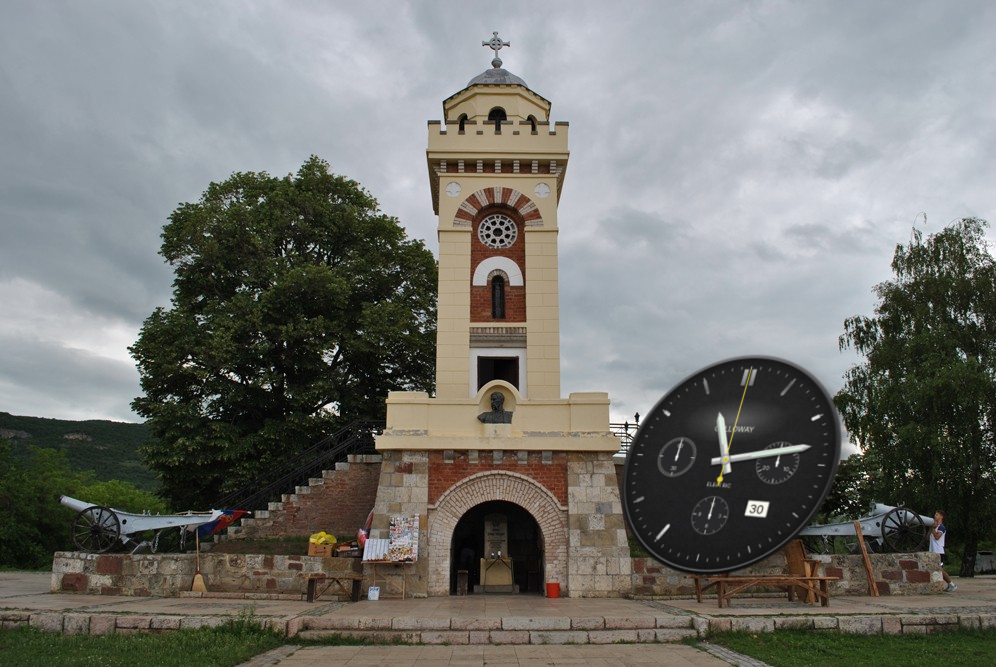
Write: {"hour": 11, "minute": 13}
